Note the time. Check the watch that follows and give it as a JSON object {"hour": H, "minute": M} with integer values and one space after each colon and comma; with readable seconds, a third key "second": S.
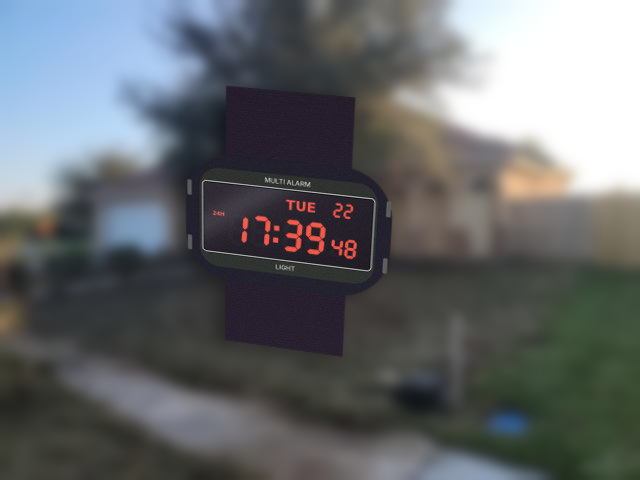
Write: {"hour": 17, "minute": 39, "second": 48}
